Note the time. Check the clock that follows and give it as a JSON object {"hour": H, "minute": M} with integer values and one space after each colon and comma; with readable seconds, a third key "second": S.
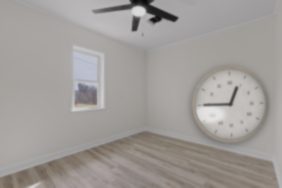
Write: {"hour": 12, "minute": 45}
